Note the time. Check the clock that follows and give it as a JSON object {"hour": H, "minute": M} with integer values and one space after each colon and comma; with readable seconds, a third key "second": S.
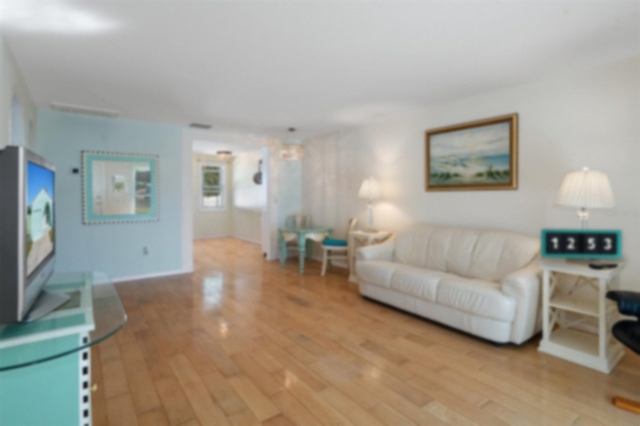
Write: {"hour": 12, "minute": 53}
